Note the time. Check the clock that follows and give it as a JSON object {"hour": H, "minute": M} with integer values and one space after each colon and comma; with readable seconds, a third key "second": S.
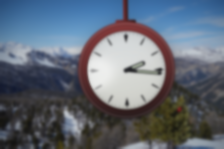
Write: {"hour": 2, "minute": 16}
